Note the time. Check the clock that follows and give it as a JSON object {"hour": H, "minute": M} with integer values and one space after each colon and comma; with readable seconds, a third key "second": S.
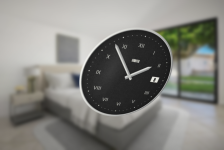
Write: {"hour": 1, "minute": 53}
